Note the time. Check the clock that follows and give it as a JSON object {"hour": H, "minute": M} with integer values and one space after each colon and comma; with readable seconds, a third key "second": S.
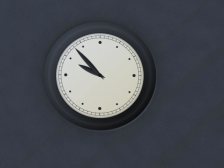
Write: {"hour": 9, "minute": 53}
